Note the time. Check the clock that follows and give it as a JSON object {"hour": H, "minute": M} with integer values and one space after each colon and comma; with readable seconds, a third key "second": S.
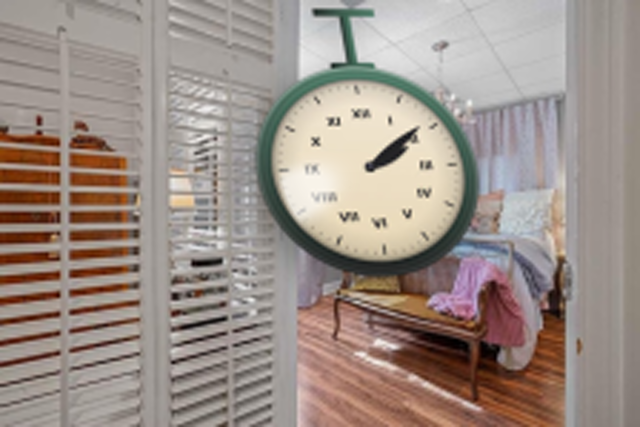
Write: {"hour": 2, "minute": 9}
